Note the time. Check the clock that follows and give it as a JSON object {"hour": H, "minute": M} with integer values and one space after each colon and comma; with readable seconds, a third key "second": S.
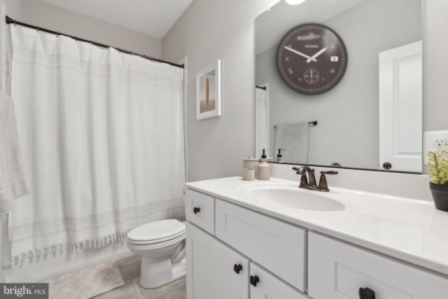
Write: {"hour": 1, "minute": 49}
